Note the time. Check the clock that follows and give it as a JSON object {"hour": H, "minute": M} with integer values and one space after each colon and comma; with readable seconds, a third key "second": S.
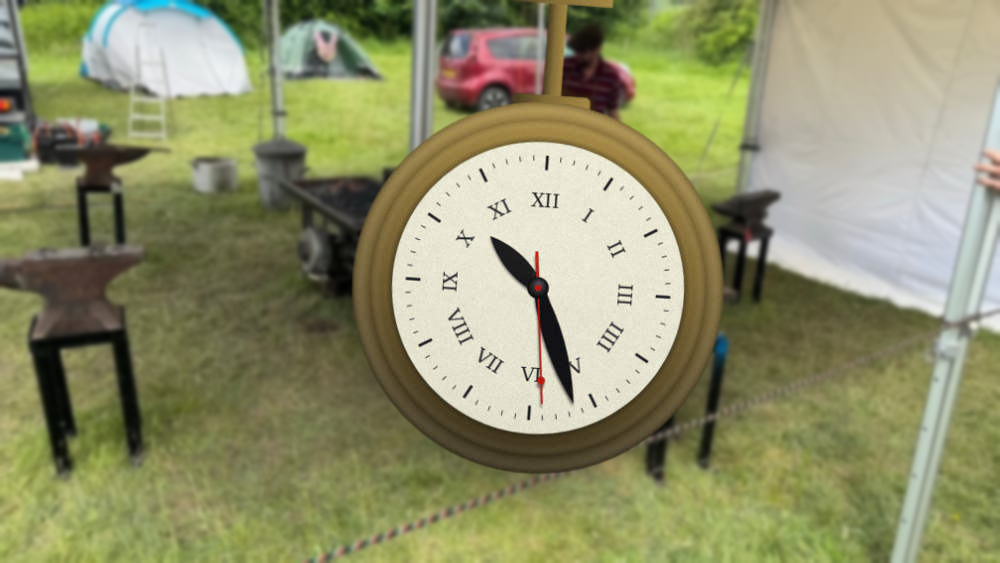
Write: {"hour": 10, "minute": 26, "second": 29}
